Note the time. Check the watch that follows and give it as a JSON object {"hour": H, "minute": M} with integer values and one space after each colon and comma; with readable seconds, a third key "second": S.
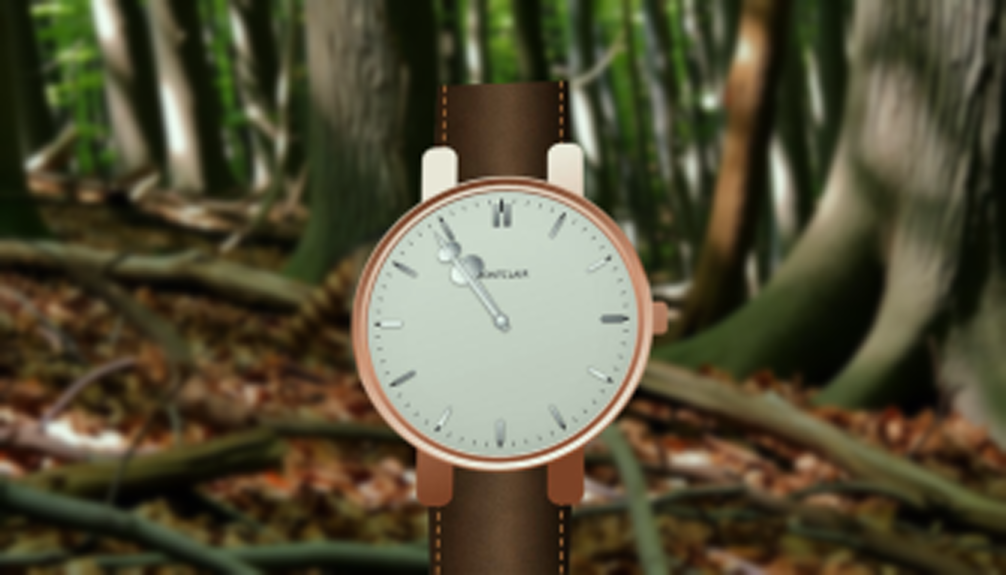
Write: {"hour": 10, "minute": 54}
